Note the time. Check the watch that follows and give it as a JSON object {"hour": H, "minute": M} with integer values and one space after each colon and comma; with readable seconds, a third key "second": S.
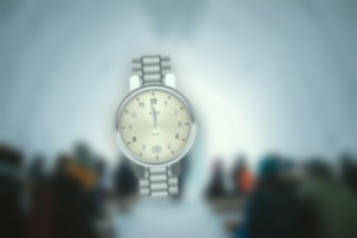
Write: {"hour": 11, "minute": 59}
